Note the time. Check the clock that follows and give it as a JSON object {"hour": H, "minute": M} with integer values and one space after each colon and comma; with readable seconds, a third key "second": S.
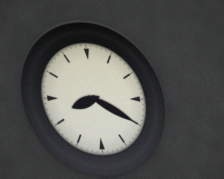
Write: {"hour": 8, "minute": 20}
